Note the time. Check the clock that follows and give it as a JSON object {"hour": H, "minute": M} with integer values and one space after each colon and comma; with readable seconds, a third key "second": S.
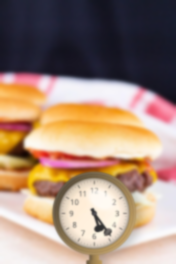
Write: {"hour": 5, "minute": 24}
